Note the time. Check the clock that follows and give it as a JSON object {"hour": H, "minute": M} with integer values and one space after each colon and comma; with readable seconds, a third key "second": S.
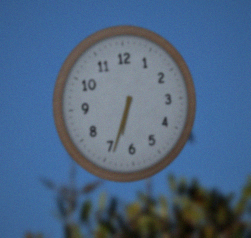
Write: {"hour": 6, "minute": 34}
